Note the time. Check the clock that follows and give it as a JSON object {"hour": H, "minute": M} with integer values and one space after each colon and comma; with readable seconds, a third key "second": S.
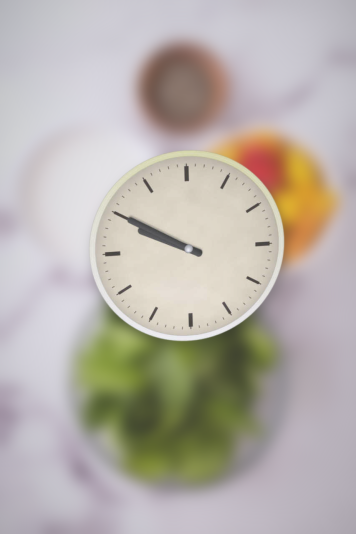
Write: {"hour": 9, "minute": 50}
